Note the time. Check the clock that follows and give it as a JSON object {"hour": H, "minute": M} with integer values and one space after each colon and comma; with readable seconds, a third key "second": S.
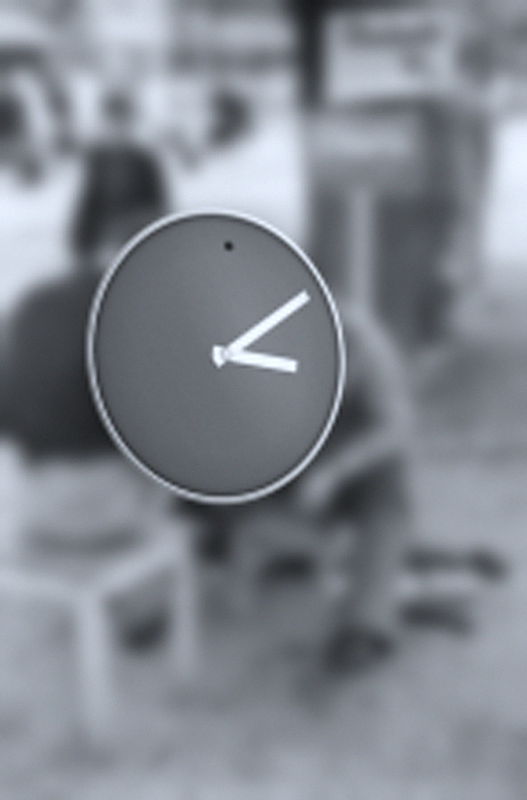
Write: {"hour": 3, "minute": 9}
